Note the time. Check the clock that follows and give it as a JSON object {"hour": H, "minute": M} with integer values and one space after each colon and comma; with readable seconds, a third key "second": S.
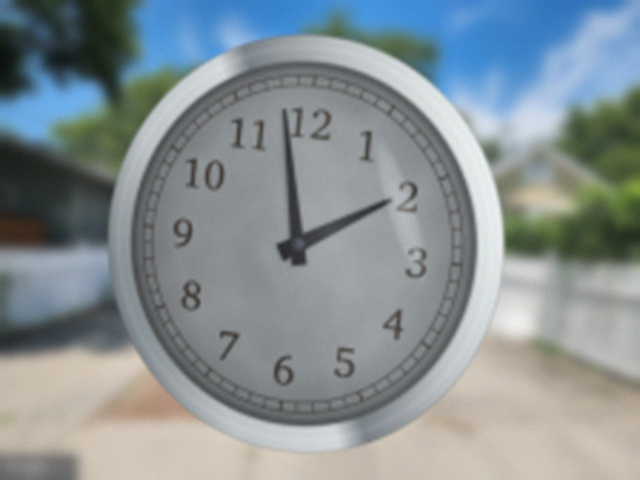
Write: {"hour": 1, "minute": 58}
